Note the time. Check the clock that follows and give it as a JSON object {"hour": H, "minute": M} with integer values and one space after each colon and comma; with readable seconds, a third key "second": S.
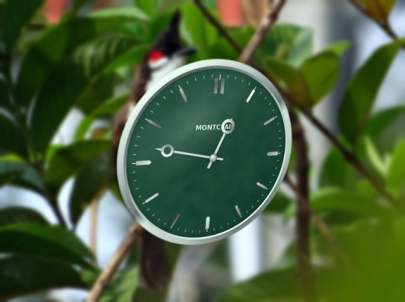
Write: {"hour": 12, "minute": 47}
